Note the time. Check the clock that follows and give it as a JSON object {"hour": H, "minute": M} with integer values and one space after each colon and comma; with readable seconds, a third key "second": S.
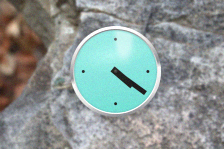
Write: {"hour": 4, "minute": 21}
